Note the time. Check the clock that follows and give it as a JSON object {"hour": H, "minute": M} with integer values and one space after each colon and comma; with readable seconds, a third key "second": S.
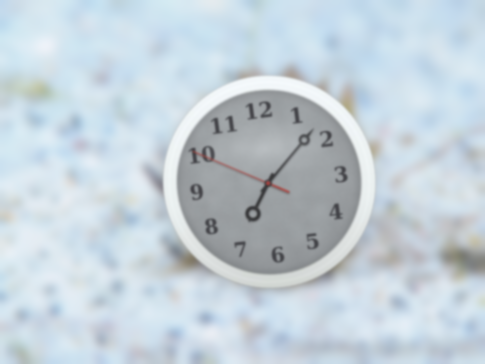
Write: {"hour": 7, "minute": 7, "second": 50}
